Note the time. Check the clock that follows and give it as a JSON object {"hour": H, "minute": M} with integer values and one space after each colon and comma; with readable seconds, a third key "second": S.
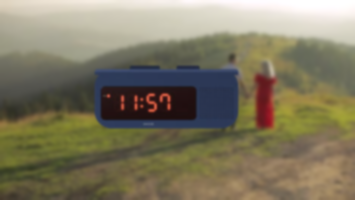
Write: {"hour": 11, "minute": 57}
